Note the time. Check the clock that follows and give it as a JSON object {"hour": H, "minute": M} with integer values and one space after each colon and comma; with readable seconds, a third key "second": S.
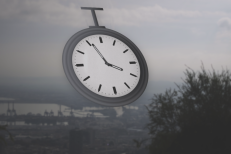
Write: {"hour": 3, "minute": 56}
